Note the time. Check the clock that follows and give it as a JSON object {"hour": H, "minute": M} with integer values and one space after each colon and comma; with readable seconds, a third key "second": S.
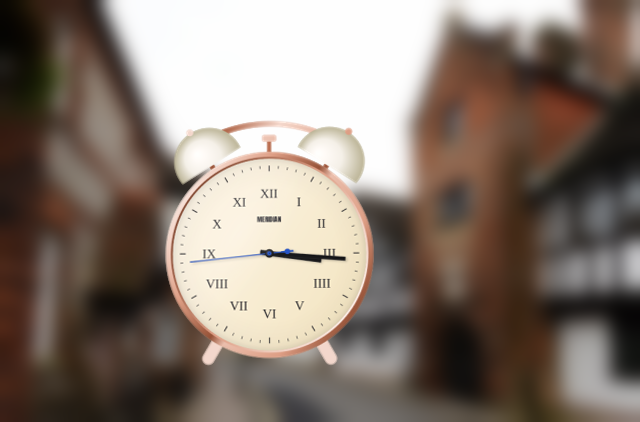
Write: {"hour": 3, "minute": 15, "second": 44}
